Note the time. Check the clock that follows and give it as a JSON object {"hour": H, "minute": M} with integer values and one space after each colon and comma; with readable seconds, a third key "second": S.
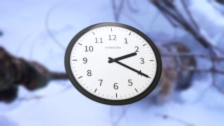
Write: {"hour": 2, "minute": 20}
